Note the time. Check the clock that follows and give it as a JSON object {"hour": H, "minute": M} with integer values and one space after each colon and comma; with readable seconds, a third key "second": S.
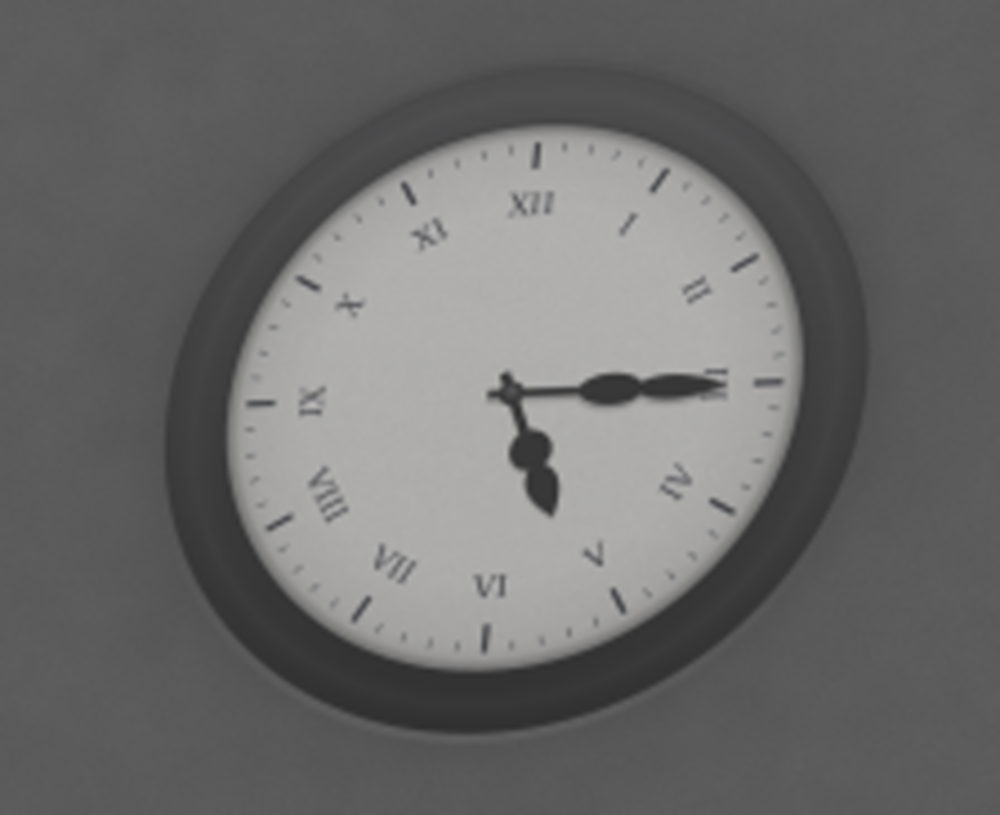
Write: {"hour": 5, "minute": 15}
